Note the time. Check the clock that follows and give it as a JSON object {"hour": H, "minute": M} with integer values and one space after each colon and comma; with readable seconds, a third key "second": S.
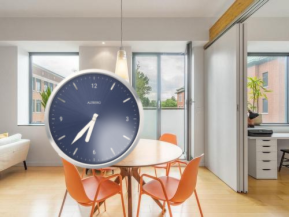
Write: {"hour": 6, "minute": 37}
